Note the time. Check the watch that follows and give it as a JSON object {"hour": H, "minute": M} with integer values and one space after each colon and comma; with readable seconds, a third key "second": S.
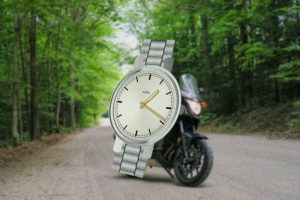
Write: {"hour": 1, "minute": 19}
